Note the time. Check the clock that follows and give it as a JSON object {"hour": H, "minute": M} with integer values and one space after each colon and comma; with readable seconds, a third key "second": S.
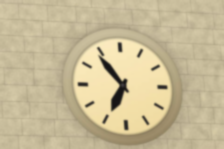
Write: {"hour": 6, "minute": 54}
